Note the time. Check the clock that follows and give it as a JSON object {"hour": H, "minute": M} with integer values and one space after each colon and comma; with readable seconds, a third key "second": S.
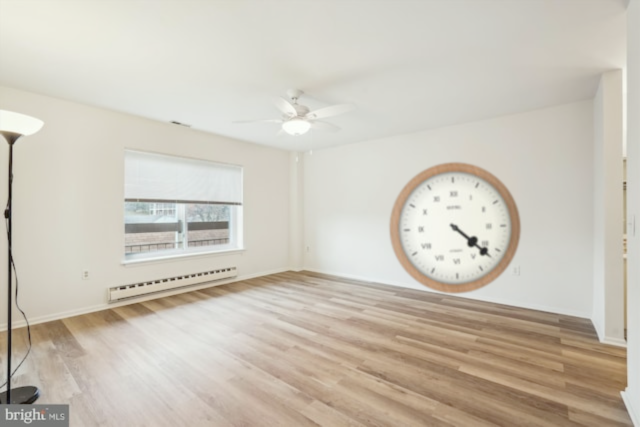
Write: {"hour": 4, "minute": 22}
